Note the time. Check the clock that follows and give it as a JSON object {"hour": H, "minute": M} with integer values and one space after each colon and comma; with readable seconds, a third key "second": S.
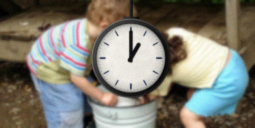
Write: {"hour": 1, "minute": 0}
